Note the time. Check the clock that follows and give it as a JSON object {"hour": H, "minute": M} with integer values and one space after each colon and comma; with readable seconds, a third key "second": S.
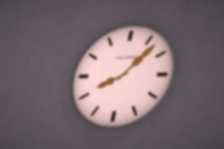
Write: {"hour": 8, "minute": 7}
